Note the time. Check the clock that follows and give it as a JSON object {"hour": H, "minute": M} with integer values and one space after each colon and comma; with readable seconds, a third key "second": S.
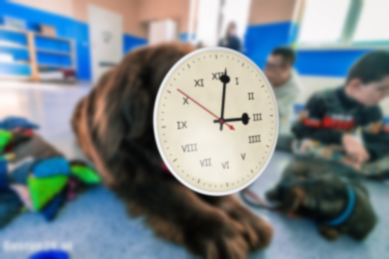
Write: {"hour": 3, "minute": 1, "second": 51}
